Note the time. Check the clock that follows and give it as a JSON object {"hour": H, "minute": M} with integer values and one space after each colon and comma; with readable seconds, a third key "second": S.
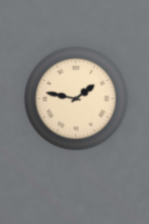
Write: {"hour": 1, "minute": 47}
